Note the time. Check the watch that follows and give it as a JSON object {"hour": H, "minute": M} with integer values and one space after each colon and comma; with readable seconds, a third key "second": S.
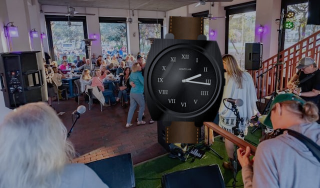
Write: {"hour": 2, "minute": 16}
